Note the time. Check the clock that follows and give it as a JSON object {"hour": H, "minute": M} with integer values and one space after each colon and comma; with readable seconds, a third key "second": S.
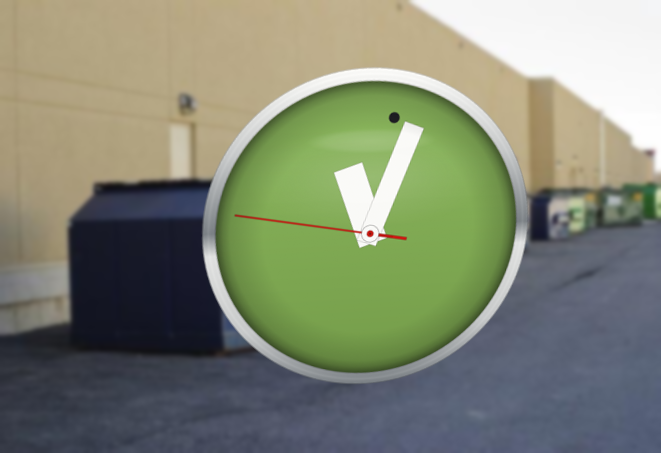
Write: {"hour": 11, "minute": 1, "second": 45}
